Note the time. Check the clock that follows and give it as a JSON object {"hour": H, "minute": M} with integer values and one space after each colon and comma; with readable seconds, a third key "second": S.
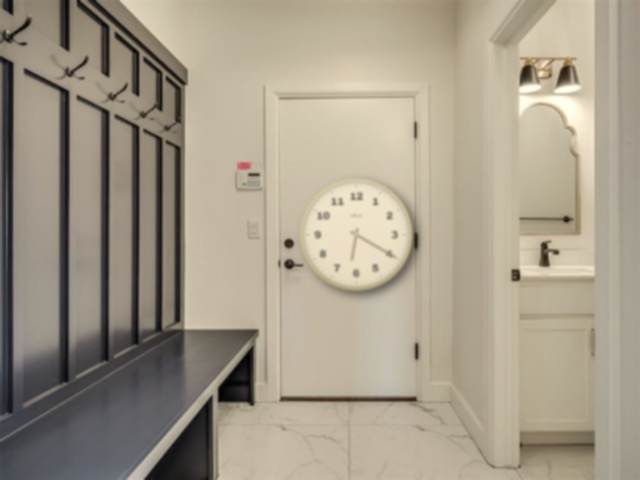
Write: {"hour": 6, "minute": 20}
